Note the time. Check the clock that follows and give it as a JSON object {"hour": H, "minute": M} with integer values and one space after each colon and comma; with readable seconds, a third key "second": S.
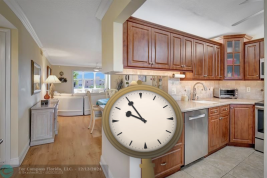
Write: {"hour": 9, "minute": 55}
